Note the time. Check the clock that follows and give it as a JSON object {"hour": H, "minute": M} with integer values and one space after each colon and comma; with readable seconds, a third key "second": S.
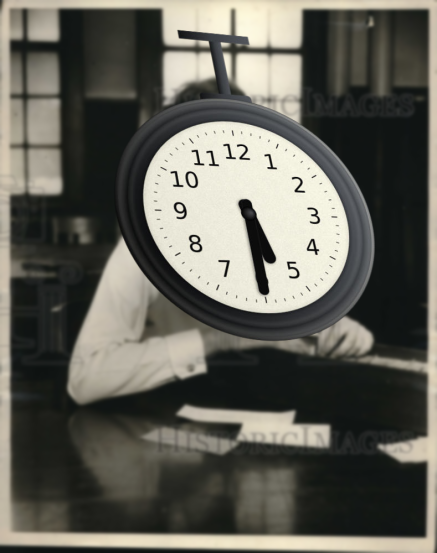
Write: {"hour": 5, "minute": 30}
